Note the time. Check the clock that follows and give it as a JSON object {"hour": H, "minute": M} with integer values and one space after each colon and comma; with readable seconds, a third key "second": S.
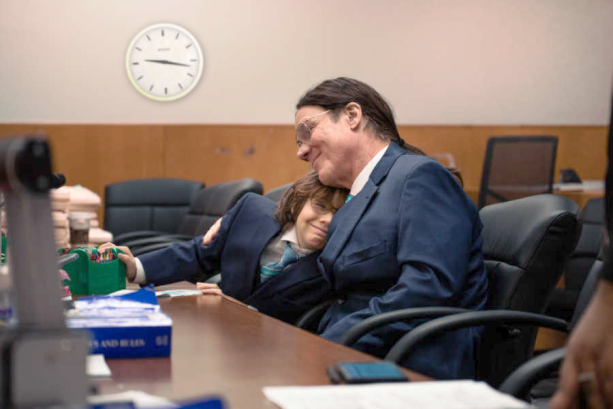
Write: {"hour": 9, "minute": 17}
